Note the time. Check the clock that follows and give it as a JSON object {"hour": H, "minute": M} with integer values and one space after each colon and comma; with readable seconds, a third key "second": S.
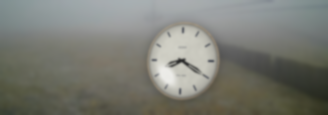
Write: {"hour": 8, "minute": 20}
